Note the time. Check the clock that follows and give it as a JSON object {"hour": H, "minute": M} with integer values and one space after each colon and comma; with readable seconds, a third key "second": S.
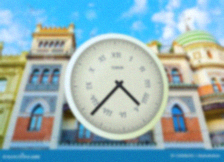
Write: {"hour": 4, "minute": 38}
